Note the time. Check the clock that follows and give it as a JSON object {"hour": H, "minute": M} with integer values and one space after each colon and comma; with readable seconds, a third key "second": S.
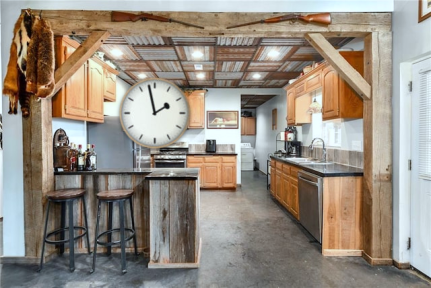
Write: {"hour": 1, "minute": 58}
